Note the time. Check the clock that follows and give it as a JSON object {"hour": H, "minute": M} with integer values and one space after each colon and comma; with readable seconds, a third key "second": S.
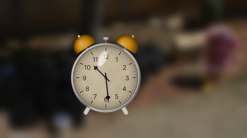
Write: {"hour": 10, "minute": 29}
